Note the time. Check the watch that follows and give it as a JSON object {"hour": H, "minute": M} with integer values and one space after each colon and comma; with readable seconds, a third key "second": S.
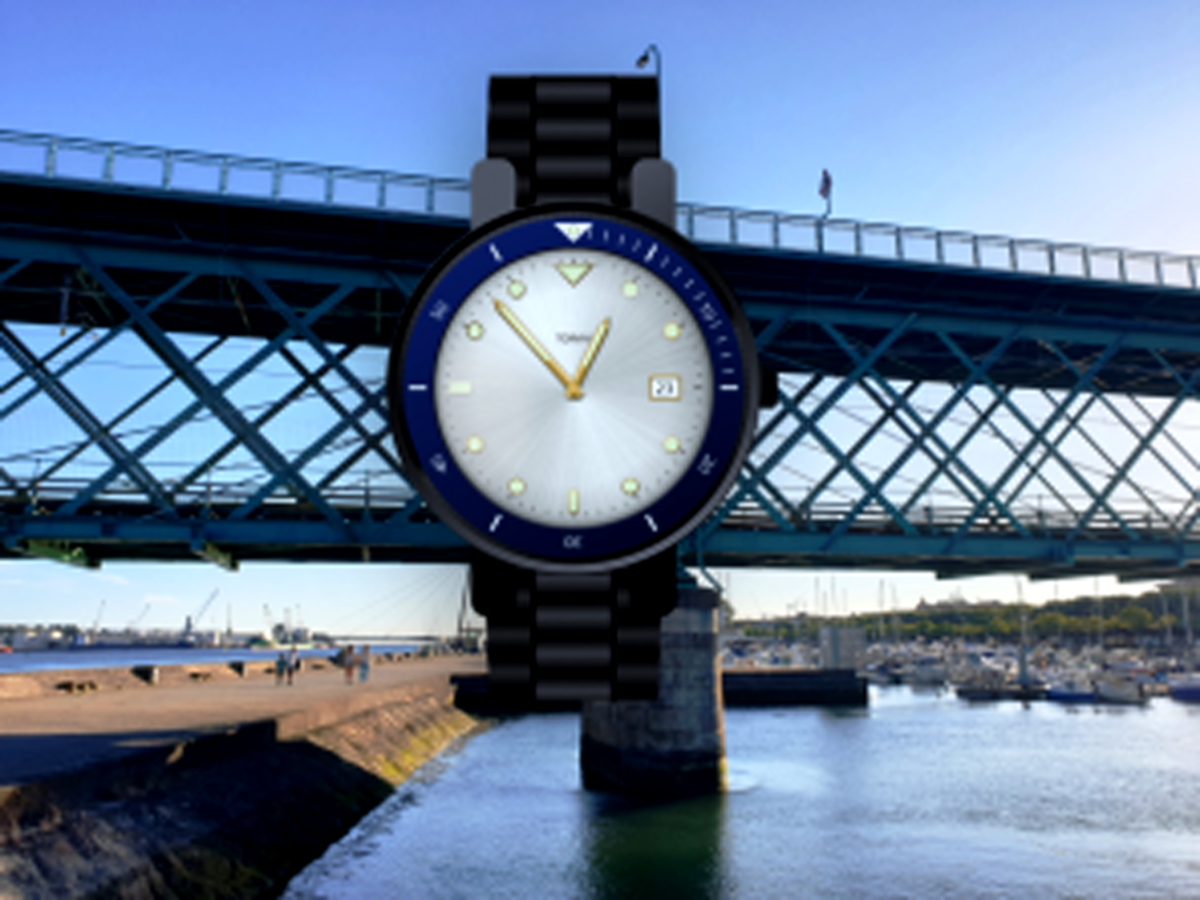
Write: {"hour": 12, "minute": 53}
